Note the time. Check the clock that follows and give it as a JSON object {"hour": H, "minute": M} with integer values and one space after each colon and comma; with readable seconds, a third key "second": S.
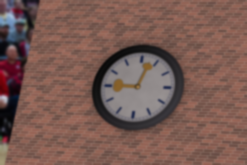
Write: {"hour": 9, "minute": 3}
